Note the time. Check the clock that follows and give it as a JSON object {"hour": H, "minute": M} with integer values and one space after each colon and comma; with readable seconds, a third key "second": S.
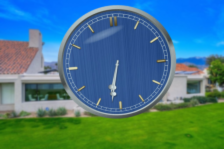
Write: {"hour": 6, "minute": 32}
